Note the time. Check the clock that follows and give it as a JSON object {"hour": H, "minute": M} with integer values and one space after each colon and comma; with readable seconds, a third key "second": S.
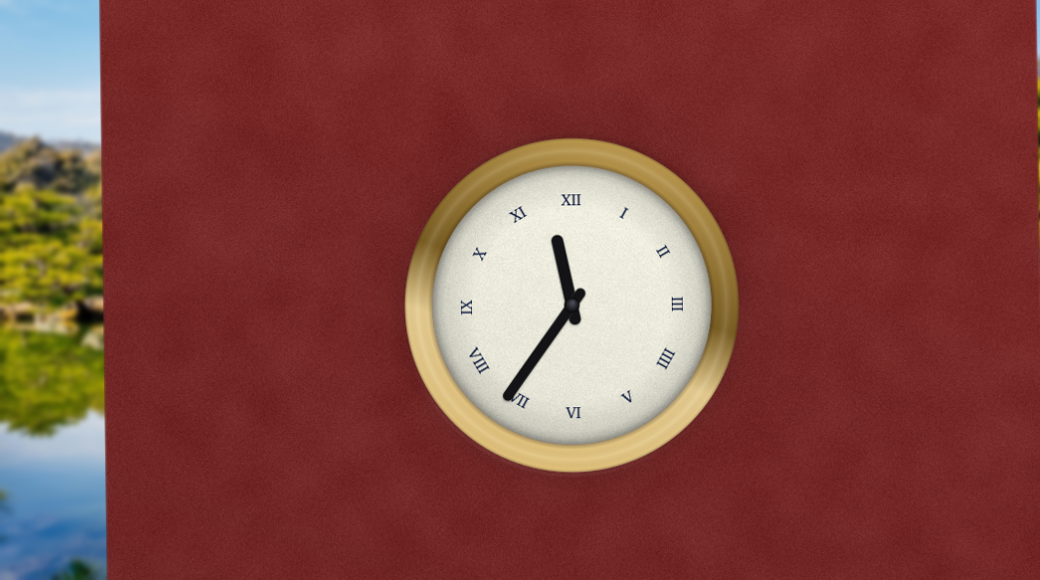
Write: {"hour": 11, "minute": 36}
